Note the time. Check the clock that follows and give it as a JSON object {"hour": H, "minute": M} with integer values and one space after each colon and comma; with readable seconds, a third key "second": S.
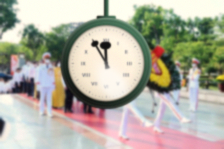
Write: {"hour": 11, "minute": 55}
